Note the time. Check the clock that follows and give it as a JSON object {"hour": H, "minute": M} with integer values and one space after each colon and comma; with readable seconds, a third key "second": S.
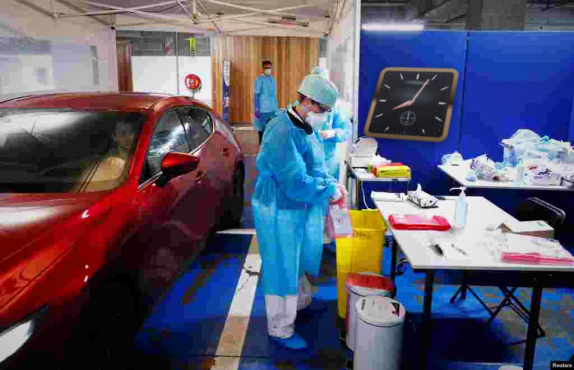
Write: {"hour": 8, "minute": 4}
